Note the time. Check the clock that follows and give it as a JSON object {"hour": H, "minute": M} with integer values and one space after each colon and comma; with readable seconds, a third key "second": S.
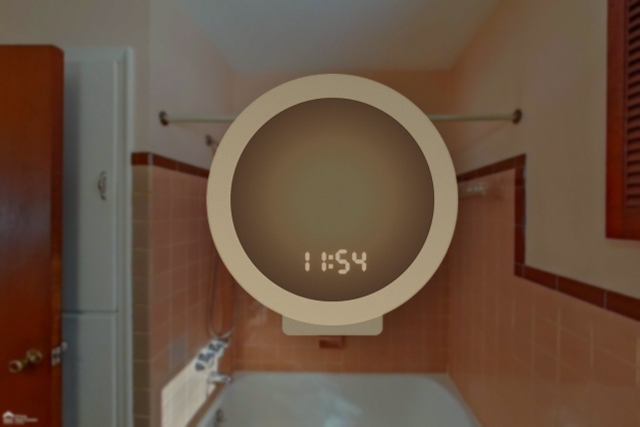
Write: {"hour": 11, "minute": 54}
